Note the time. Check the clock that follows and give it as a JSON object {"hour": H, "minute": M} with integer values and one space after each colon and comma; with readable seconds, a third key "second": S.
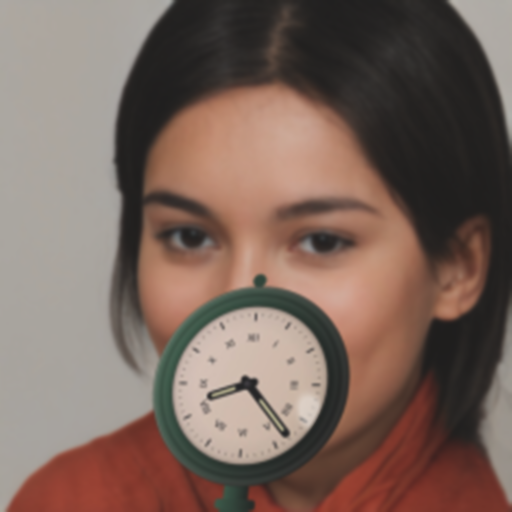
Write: {"hour": 8, "minute": 23}
